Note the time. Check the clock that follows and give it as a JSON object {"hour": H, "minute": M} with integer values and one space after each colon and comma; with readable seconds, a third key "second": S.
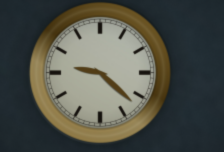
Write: {"hour": 9, "minute": 22}
